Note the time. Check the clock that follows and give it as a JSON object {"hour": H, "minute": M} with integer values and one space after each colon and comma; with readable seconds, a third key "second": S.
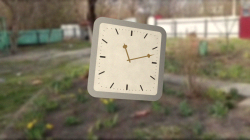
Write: {"hour": 11, "minute": 12}
